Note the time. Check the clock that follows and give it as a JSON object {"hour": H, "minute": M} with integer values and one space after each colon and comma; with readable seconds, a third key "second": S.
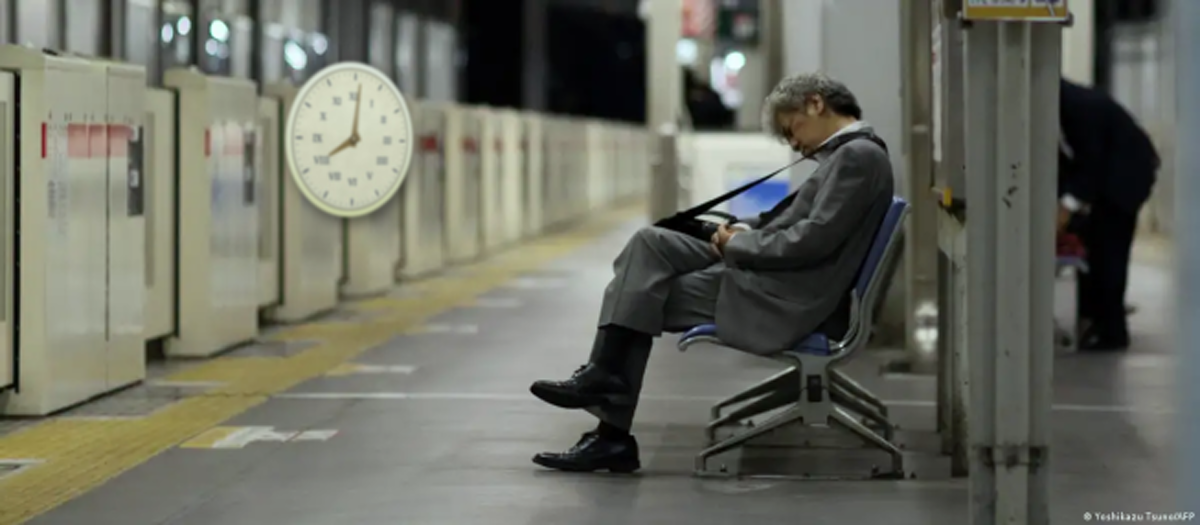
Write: {"hour": 8, "minute": 1}
